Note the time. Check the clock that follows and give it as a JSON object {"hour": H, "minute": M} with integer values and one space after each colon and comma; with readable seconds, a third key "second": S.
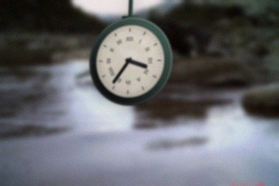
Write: {"hour": 3, "minute": 36}
